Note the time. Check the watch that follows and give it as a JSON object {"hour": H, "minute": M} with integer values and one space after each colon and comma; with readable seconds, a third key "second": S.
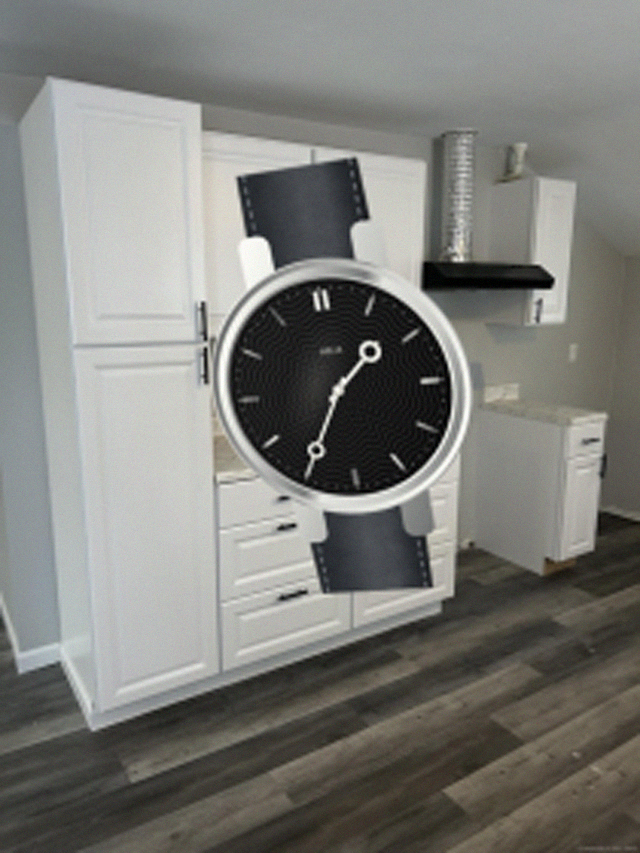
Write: {"hour": 1, "minute": 35}
